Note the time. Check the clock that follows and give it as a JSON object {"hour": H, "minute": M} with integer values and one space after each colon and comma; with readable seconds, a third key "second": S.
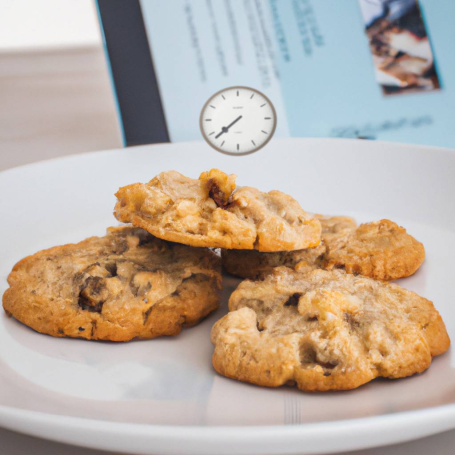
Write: {"hour": 7, "minute": 38}
